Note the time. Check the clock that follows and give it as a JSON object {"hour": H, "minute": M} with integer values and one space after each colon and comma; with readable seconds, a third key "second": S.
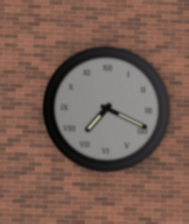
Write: {"hour": 7, "minute": 19}
